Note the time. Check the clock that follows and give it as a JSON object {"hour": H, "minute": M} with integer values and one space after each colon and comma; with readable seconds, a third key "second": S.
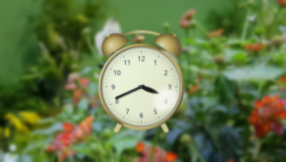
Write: {"hour": 3, "minute": 41}
